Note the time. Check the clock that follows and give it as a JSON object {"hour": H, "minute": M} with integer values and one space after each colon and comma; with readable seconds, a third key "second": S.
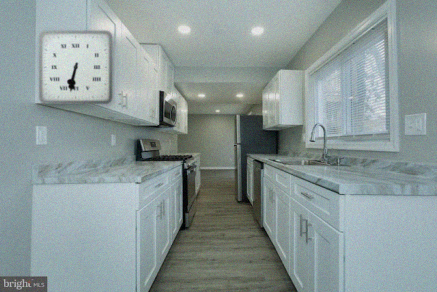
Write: {"hour": 6, "minute": 32}
